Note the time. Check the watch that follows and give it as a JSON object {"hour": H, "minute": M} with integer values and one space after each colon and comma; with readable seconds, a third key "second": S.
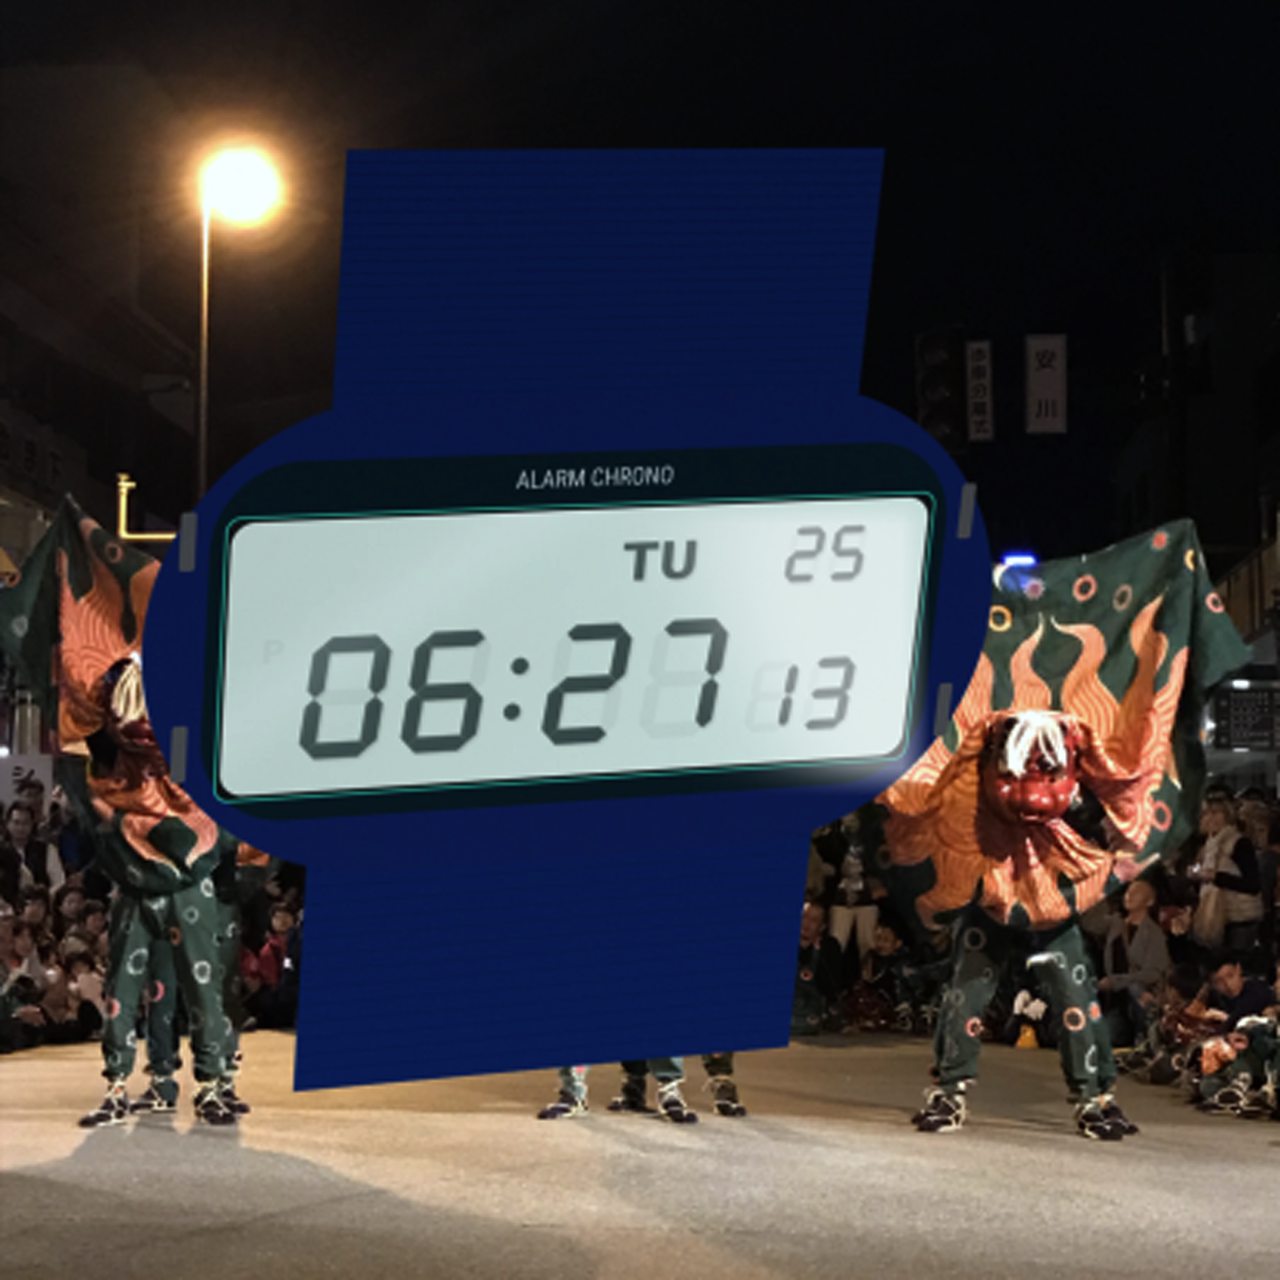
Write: {"hour": 6, "minute": 27, "second": 13}
